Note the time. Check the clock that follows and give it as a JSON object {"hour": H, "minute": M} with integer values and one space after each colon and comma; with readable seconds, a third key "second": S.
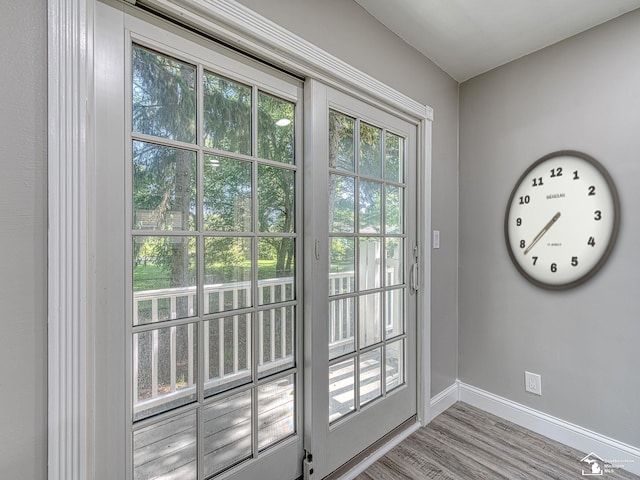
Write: {"hour": 7, "minute": 38}
